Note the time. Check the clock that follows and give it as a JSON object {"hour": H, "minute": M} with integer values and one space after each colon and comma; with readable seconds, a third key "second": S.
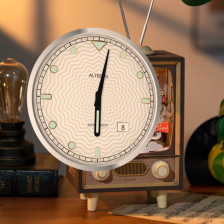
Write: {"hour": 6, "minute": 2}
